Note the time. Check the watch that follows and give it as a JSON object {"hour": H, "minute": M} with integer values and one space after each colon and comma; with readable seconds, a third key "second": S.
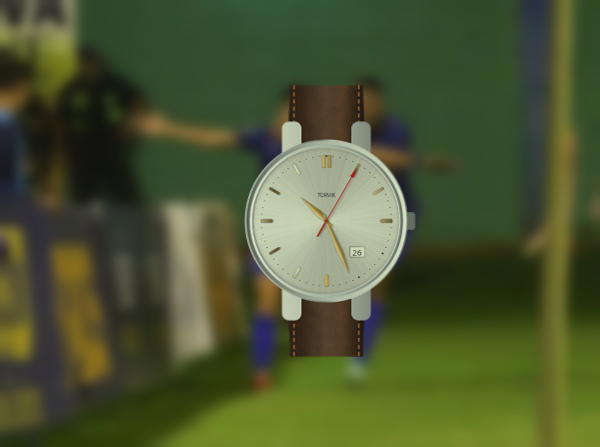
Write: {"hour": 10, "minute": 26, "second": 5}
